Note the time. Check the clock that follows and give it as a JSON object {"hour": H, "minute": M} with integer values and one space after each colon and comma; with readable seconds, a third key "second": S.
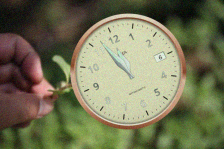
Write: {"hour": 11, "minute": 57}
